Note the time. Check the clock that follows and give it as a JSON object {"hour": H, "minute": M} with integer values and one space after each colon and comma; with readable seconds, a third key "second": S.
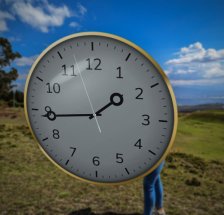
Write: {"hour": 1, "minute": 43, "second": 57}
